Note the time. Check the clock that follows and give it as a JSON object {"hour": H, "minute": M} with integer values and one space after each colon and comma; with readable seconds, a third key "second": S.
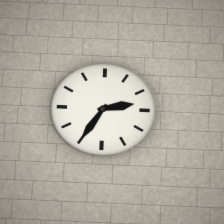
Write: {"hour": 2, "minute": 35}
